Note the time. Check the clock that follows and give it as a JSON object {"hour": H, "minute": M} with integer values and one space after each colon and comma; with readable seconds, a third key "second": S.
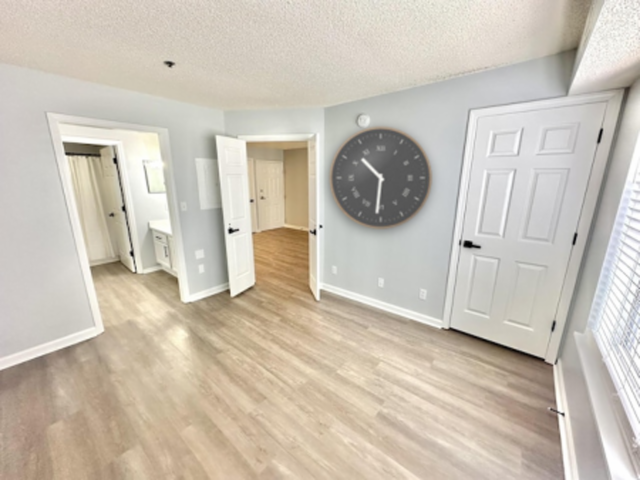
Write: {"hour": 10, "minute": 31}
